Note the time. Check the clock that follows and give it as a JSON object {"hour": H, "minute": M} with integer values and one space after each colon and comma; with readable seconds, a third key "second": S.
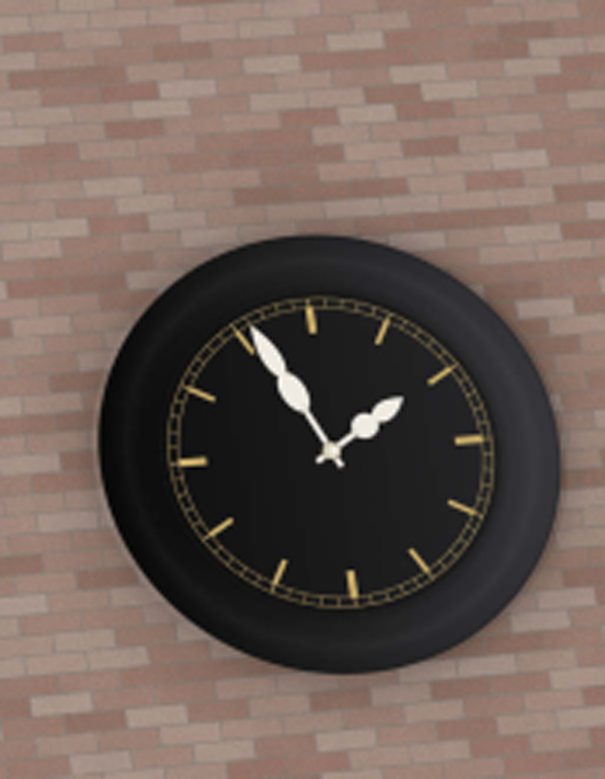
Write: {"hour": 1, "minute": 56}
